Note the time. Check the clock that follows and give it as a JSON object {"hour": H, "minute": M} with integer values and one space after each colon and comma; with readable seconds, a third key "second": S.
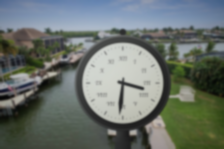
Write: {"hour": 3, "minute": 31}
